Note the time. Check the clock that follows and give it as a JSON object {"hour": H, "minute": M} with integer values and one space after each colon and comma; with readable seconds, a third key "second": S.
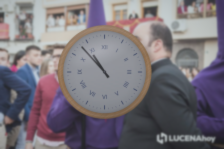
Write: {"hour": 10, "minute": 53}
